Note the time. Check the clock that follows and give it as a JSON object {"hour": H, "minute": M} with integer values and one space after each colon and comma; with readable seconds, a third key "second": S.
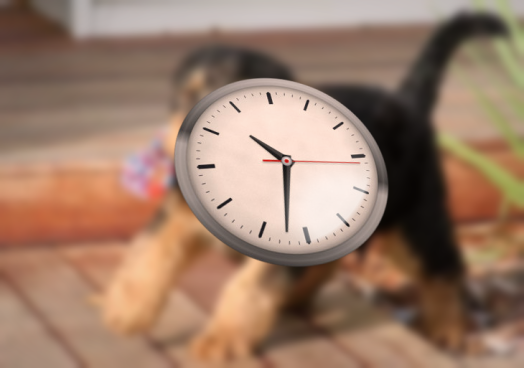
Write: {"hour": 10, "minute": 32, "second": 16}
